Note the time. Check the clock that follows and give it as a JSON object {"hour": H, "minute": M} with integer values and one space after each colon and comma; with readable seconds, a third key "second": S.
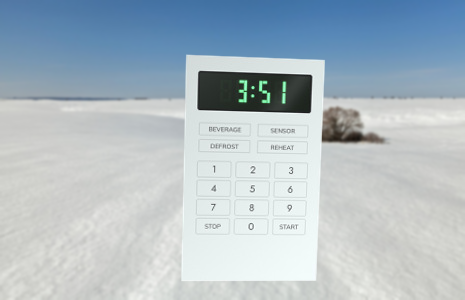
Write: {"hour": 3, "minute": 51}
